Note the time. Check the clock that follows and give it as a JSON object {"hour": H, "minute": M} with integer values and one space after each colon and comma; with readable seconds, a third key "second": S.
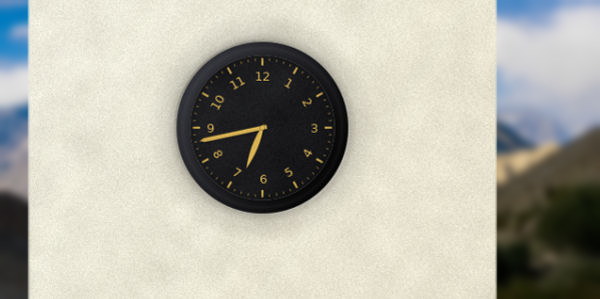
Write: {"hour": 6, "minute": 43}
